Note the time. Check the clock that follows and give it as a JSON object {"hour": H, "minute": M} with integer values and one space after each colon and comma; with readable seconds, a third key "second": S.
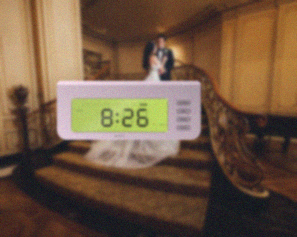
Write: {"hour": 8, "minute": 26}
